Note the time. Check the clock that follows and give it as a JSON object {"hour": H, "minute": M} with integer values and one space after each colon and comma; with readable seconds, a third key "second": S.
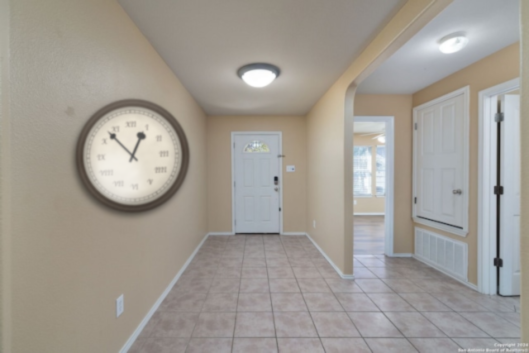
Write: {"hour": 12, "minute": 53}
